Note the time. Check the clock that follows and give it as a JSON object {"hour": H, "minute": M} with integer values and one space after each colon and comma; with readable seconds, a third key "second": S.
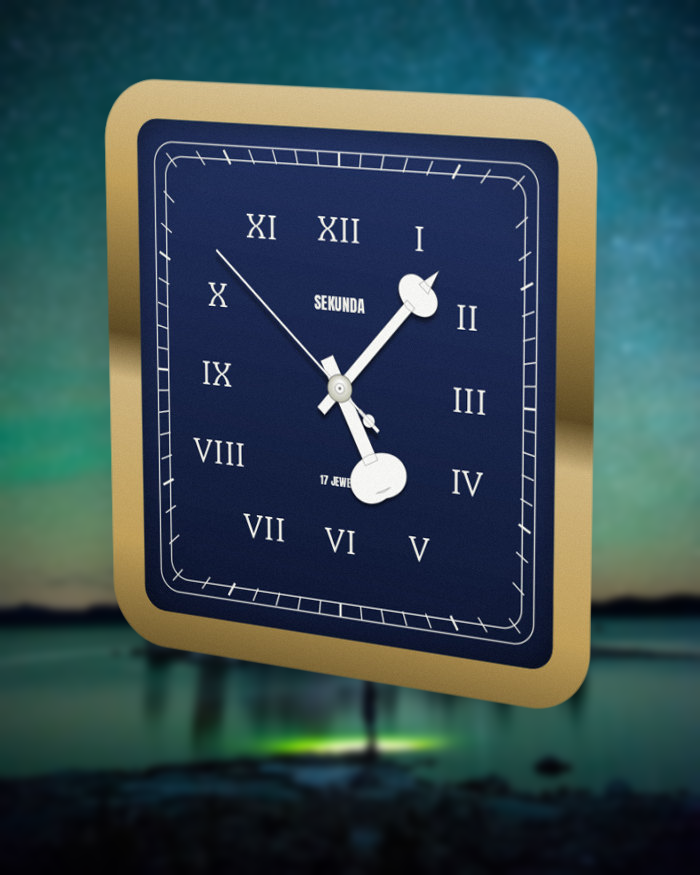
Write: {"hour": 5, "minute": 6, "second": 52}
